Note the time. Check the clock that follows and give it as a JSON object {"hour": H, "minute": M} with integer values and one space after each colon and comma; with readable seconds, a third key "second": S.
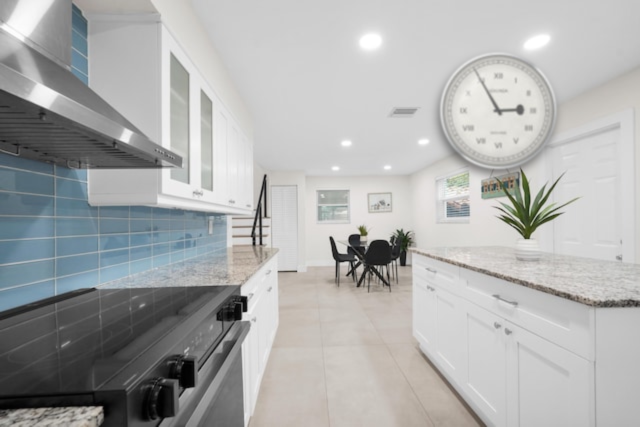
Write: {"hour": 2, "minute": 55}
